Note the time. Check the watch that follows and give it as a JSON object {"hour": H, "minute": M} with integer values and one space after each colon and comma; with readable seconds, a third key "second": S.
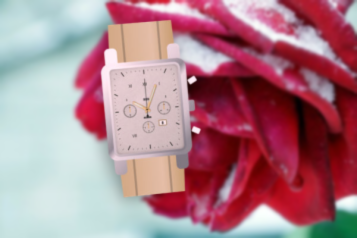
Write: {"hour": 10, "minute": 4}
